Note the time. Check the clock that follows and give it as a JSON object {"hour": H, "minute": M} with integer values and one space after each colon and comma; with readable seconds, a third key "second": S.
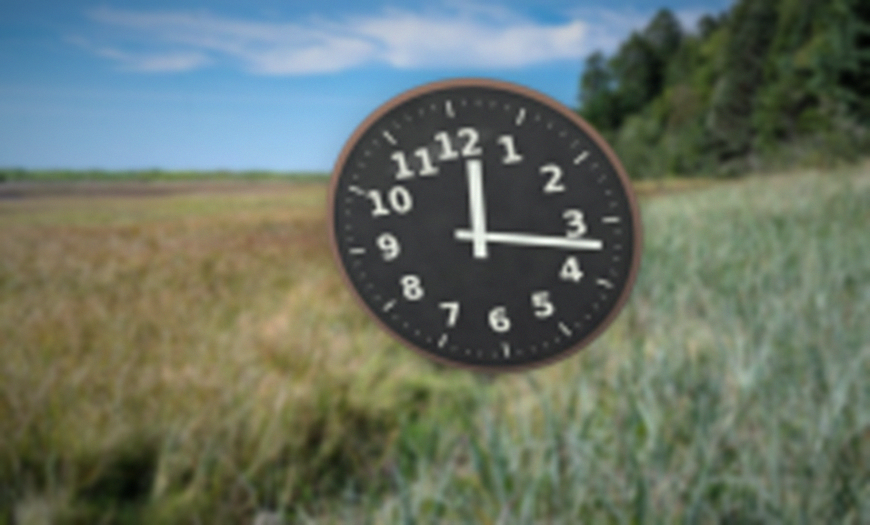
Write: {"hour": 12, "minute": 17}
